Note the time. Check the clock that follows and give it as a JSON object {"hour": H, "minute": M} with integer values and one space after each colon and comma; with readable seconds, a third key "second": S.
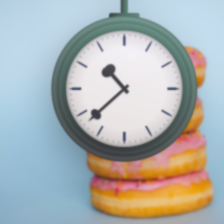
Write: {"hour": 10, "minute": 38}
